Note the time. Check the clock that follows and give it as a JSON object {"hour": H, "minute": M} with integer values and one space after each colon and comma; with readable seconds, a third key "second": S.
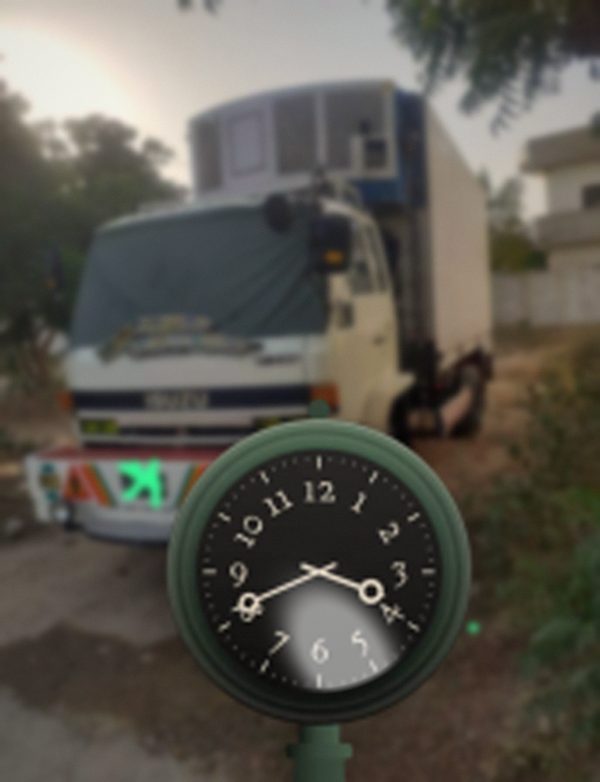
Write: {"hour": 3, "minute": 41}
